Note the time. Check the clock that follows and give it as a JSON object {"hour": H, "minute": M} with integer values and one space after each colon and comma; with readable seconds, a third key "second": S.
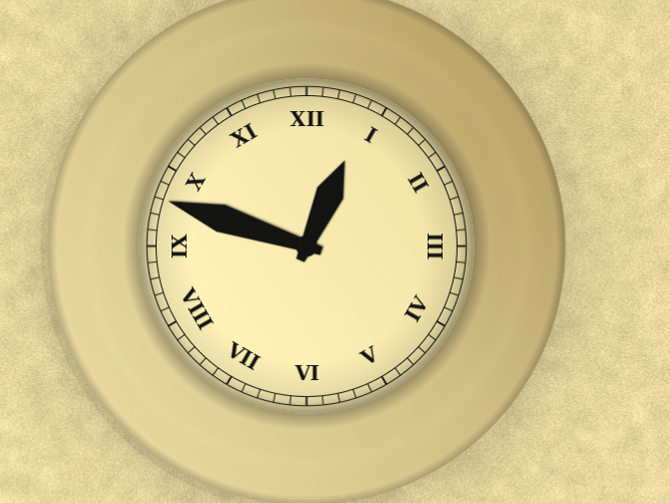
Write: {"hour": 12, "minute": 48}
